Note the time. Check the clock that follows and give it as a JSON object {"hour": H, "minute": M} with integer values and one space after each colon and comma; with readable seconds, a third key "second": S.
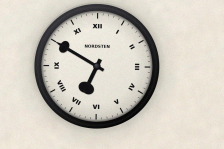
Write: {"hour": 6, "minute": 50}
